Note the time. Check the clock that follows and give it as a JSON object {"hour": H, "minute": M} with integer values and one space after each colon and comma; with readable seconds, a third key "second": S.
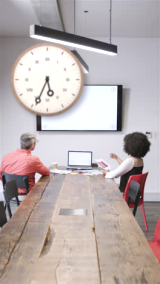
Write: {"hour": 5, "minute": 34}
